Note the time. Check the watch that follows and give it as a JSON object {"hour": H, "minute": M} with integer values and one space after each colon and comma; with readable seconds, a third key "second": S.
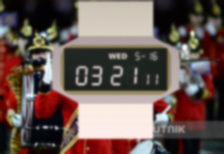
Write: {"hour": 3, "minute": 21, "second": 11}
